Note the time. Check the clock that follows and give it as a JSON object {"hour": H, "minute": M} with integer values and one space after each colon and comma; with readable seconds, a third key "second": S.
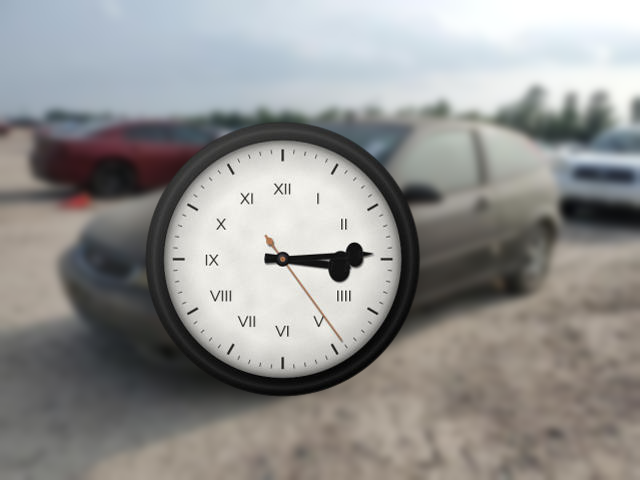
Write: {"hour": 3, "minute": 14, "second": 24}
